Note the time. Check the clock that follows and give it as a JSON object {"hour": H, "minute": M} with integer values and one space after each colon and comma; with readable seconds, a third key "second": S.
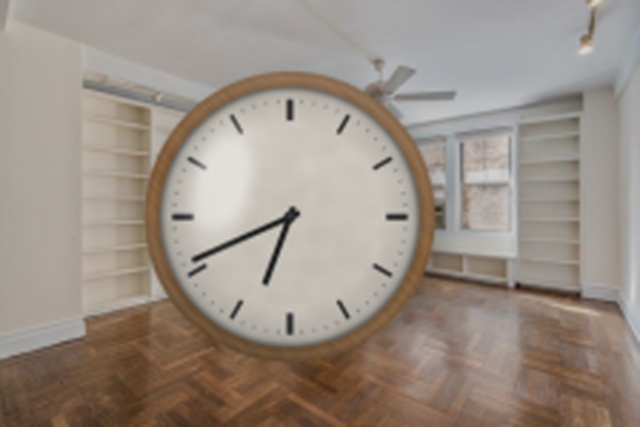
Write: {"hour": 6, "minute": 41}
